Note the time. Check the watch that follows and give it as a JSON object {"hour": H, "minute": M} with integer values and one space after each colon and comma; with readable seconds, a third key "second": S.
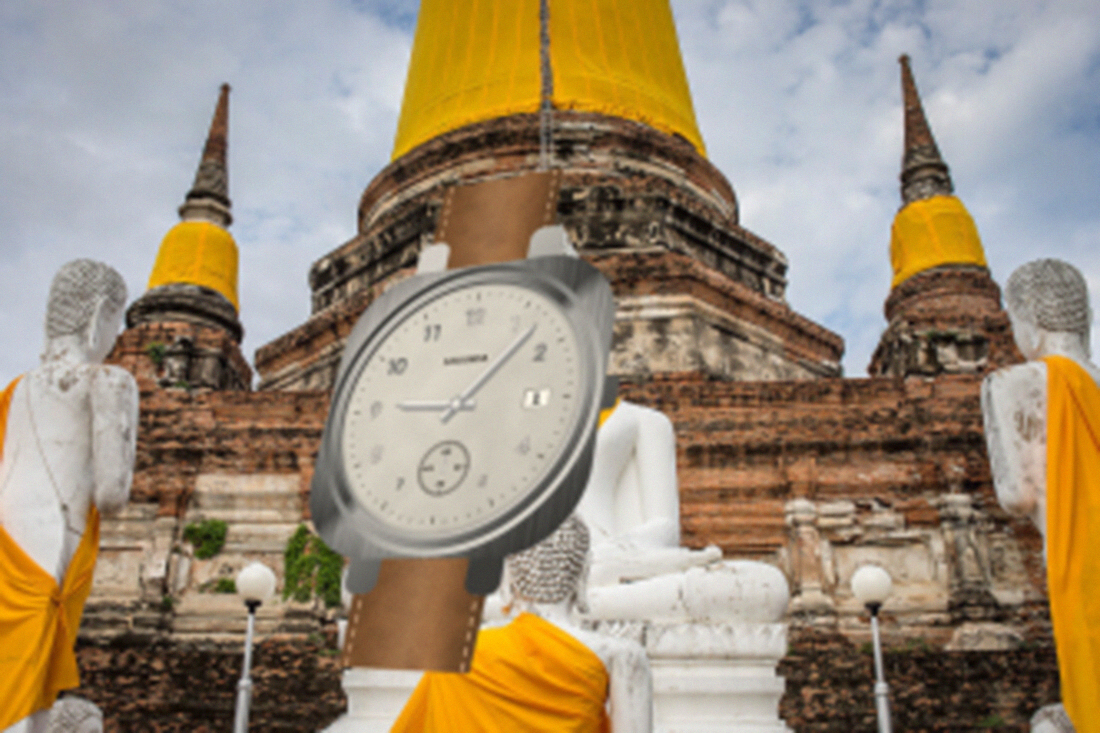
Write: {"hour": 9, "minute": 7}
